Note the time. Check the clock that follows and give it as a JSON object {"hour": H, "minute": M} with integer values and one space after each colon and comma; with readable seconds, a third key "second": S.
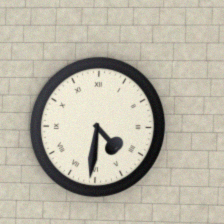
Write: {"hour": 4, "minute": 31}
